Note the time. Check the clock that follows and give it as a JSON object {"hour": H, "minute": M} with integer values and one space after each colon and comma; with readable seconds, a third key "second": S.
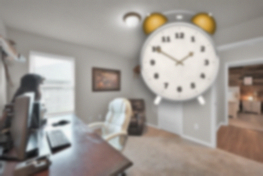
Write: {"hour": 1, "minute": 50}
